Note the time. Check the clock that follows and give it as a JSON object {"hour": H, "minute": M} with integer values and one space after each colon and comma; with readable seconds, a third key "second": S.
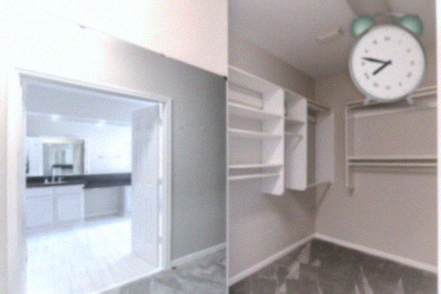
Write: {"hour": 7, "minute": 47}
